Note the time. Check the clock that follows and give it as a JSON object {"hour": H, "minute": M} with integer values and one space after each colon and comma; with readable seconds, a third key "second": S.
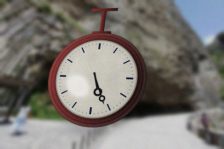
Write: {"hour": 5, "minute": 26}
